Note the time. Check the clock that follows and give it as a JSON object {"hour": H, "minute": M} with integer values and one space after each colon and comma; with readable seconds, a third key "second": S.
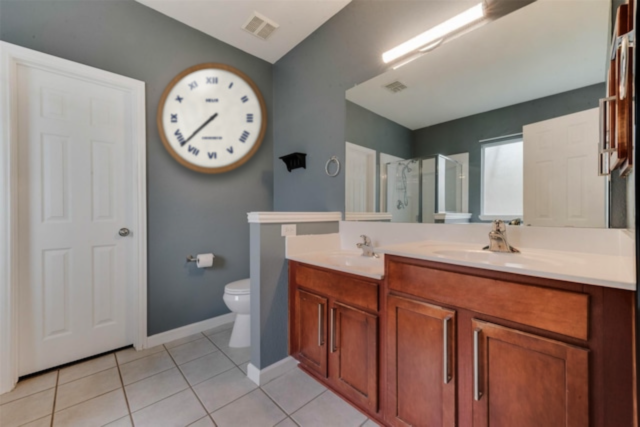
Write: {"hour": 7, "minute": 38}
